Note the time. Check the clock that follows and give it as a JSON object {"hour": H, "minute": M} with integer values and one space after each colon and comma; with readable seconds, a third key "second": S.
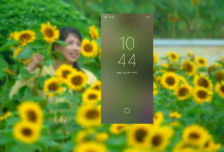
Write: {"hour": 10, "minute": 44}
